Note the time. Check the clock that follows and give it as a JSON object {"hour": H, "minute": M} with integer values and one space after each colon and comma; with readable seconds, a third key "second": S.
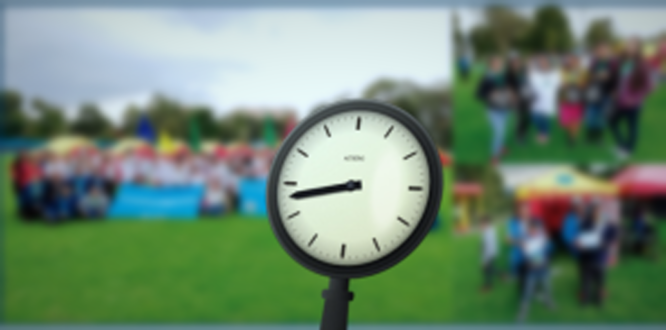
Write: {"hour": 8, "minute": 43}
